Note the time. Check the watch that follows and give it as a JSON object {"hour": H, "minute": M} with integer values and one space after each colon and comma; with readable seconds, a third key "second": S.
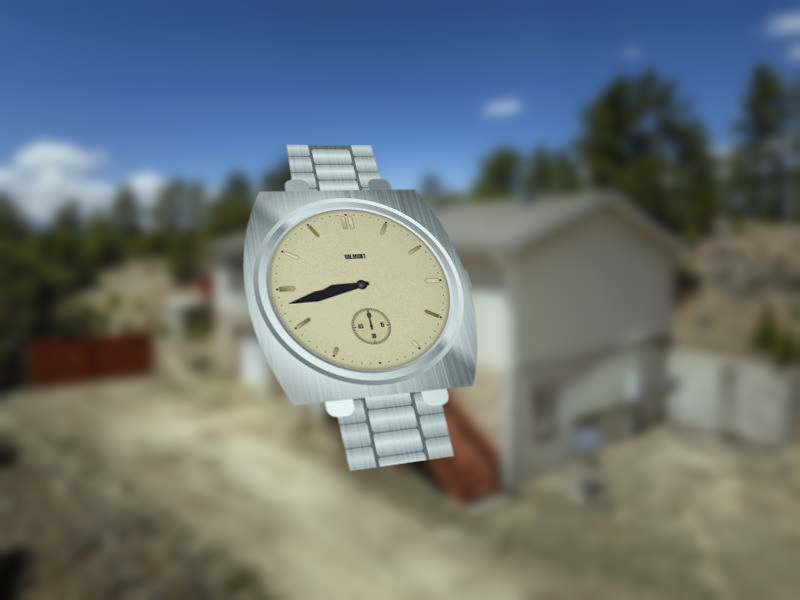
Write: {"hour": 8, "minute": 43}
